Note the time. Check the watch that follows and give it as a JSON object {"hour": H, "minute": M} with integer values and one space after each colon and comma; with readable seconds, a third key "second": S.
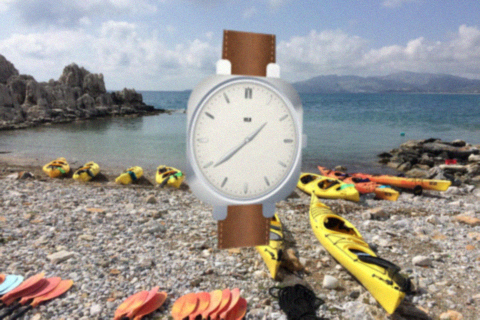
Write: {"hour": 1, "minute": 39}
